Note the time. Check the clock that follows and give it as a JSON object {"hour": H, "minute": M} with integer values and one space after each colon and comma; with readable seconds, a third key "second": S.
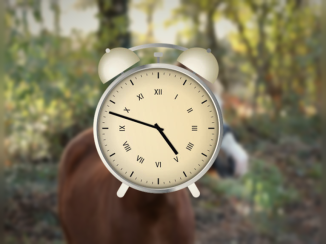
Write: {"hour": 4, "minute": 48}
